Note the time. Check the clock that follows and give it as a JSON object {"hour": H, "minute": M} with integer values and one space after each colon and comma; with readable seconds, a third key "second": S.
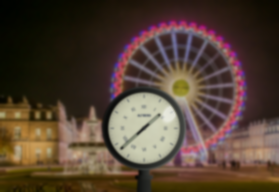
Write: {"hour": 1, "minute": 38}
